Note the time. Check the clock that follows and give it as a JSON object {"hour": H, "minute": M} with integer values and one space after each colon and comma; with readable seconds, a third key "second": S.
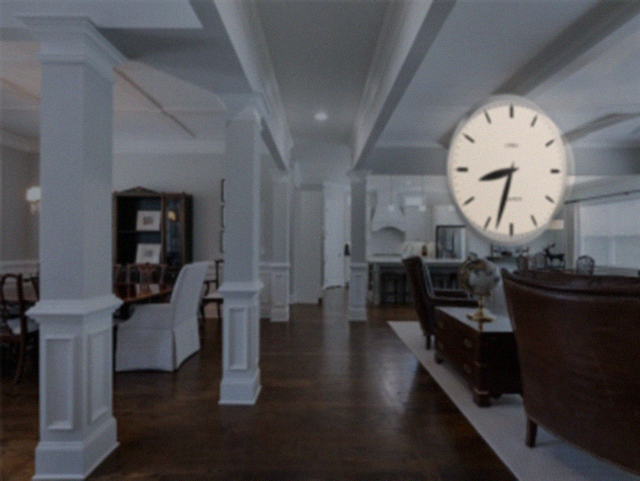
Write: {"hour": 8, "minute": 33}
